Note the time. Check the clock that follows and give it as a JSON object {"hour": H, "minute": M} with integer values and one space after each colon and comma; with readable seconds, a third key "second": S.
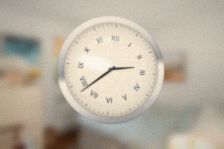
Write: {"hour": 2, "minute": 38}
